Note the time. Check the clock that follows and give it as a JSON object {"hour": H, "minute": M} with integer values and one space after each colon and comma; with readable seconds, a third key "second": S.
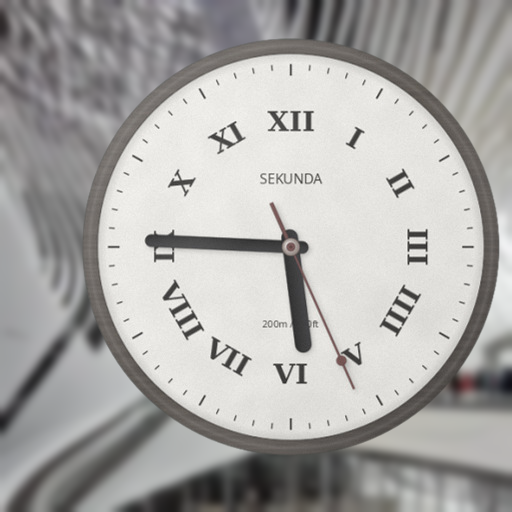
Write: {"hour": 5, "minute": 45, "second": 26}
